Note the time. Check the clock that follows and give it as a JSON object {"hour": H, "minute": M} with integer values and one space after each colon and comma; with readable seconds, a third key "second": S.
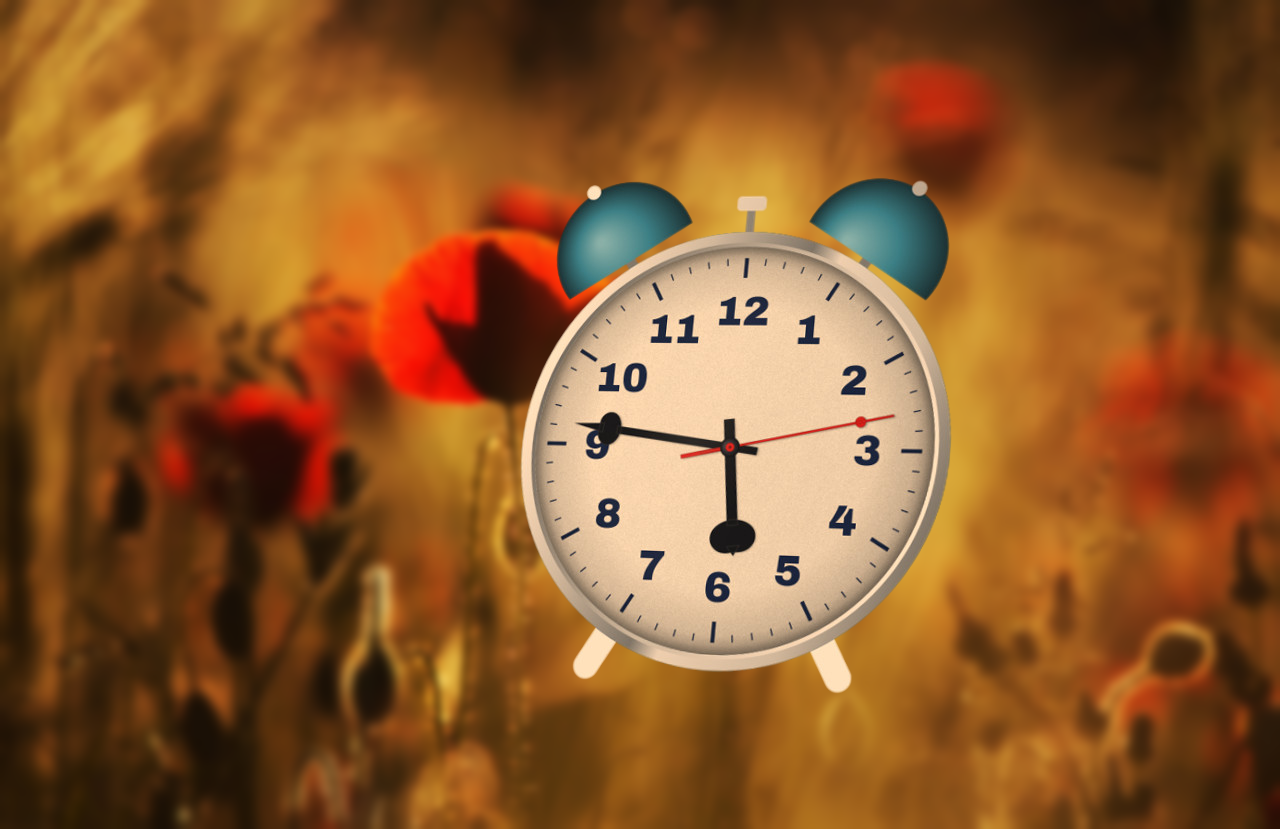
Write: {"hour": 5, "minute": 46, "second": 13}
